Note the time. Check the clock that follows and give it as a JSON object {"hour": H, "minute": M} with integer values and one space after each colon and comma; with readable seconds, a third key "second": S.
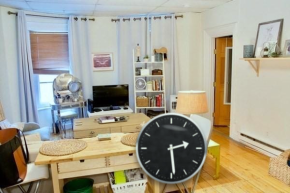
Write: {"hour": 2, "minute": 29}
